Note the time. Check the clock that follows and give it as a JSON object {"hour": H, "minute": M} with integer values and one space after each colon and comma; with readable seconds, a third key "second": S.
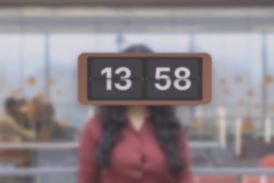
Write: {"hour": 13, "minute": 58}
